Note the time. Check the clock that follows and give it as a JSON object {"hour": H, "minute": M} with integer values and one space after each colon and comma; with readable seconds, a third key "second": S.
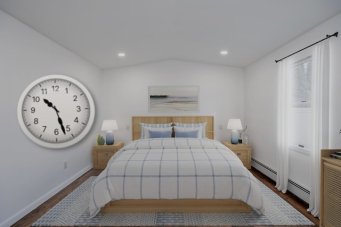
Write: {"hour": 10, "minute": 27}
